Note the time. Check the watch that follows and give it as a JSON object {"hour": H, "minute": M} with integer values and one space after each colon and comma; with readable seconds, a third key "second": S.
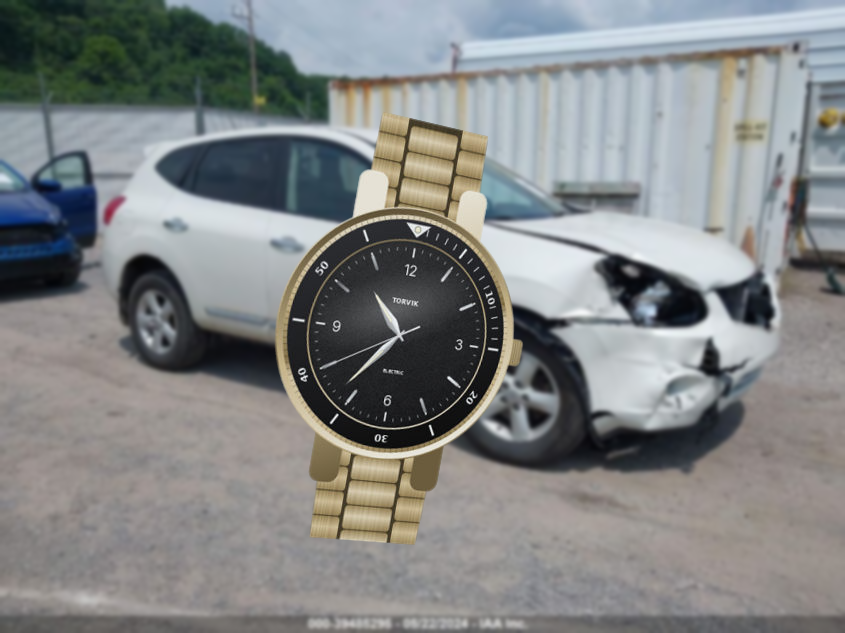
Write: {"hour": 10, "minute": 36, "second": 40}
